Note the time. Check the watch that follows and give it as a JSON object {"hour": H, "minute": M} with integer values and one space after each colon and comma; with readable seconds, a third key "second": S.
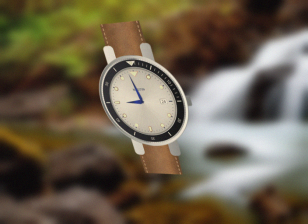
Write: {"hour": 8, "minute": 58}
